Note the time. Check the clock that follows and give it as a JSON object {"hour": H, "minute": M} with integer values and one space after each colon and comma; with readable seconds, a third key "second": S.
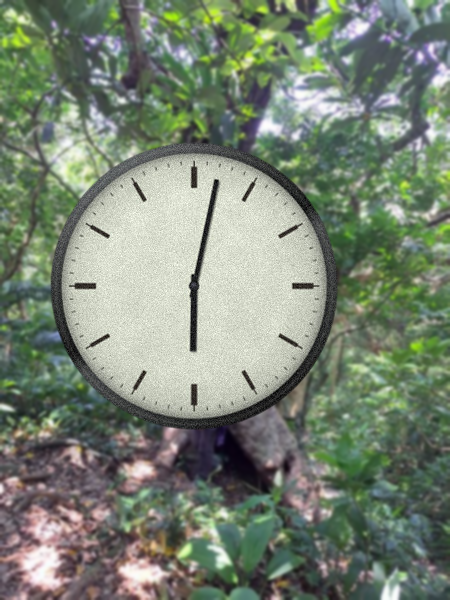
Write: {"hour": 6, "minute": 2}
